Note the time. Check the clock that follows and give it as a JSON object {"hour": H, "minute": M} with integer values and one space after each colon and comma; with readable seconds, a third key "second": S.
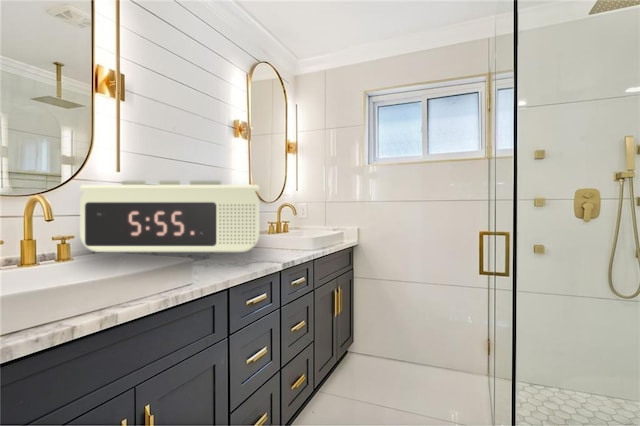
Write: {"hour": 5, "minute": 55}
